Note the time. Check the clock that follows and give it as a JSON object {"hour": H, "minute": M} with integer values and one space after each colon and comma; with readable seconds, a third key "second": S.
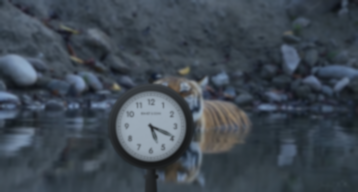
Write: {"hour": 5, "minute": 19}
